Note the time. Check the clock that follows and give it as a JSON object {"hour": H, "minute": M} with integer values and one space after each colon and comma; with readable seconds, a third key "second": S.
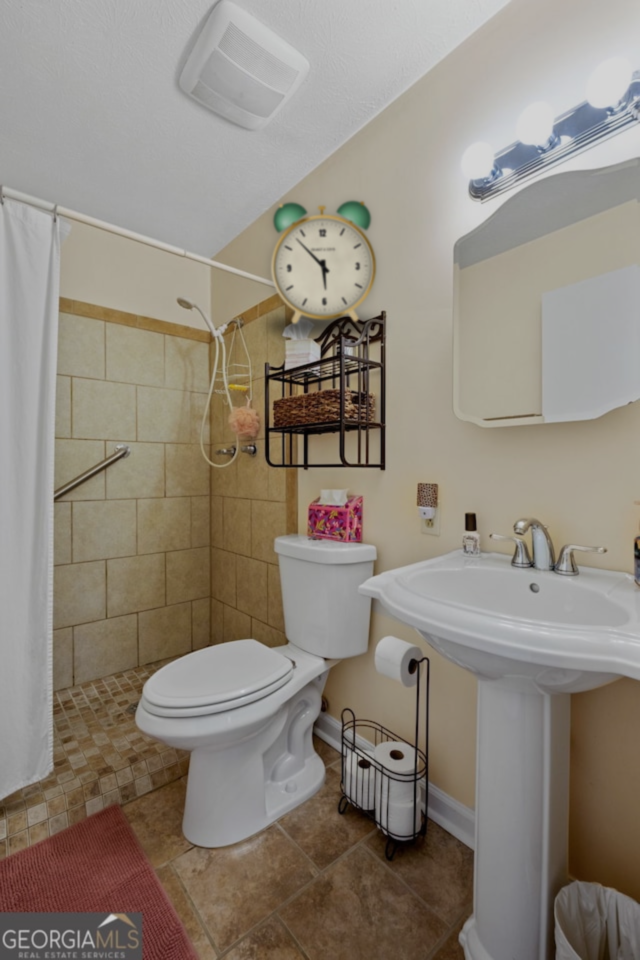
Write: {"hour": 5, "minute": 53}
